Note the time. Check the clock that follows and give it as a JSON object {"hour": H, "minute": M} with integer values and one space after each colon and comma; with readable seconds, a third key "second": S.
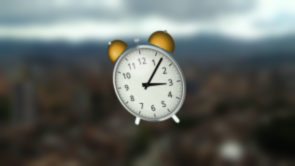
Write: {"hour": 3, "minute": 7}
